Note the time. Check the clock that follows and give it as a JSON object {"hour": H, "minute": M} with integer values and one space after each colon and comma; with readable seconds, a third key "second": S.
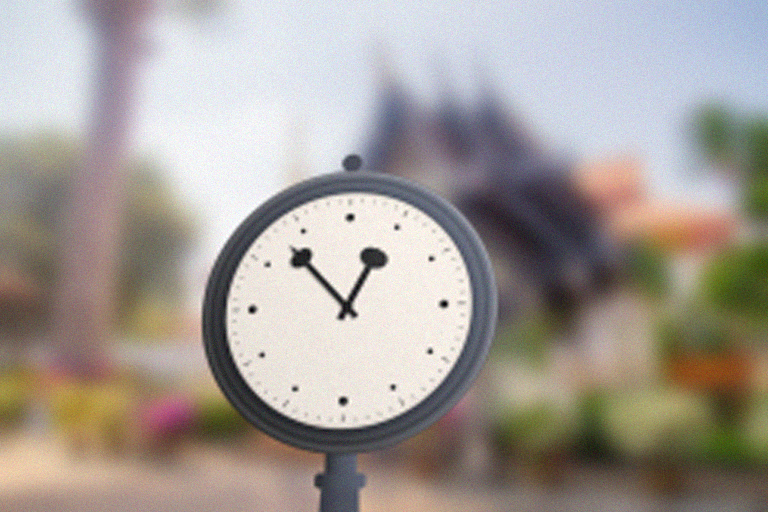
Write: {"hour": 12, "minute": 53}
